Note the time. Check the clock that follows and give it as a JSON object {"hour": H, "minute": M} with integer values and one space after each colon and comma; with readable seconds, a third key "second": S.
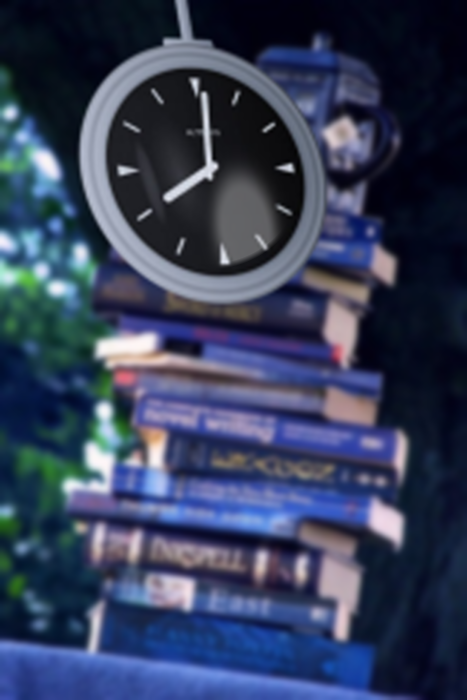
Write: {"hour": 8, "minute": 1}
